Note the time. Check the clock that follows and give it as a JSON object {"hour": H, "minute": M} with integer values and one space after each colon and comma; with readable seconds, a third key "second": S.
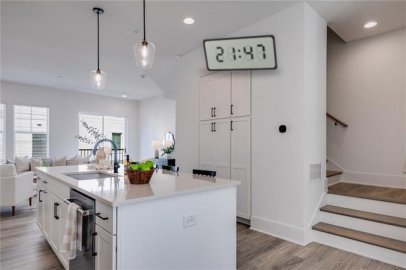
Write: {"hour": 21, "minute": 47}
